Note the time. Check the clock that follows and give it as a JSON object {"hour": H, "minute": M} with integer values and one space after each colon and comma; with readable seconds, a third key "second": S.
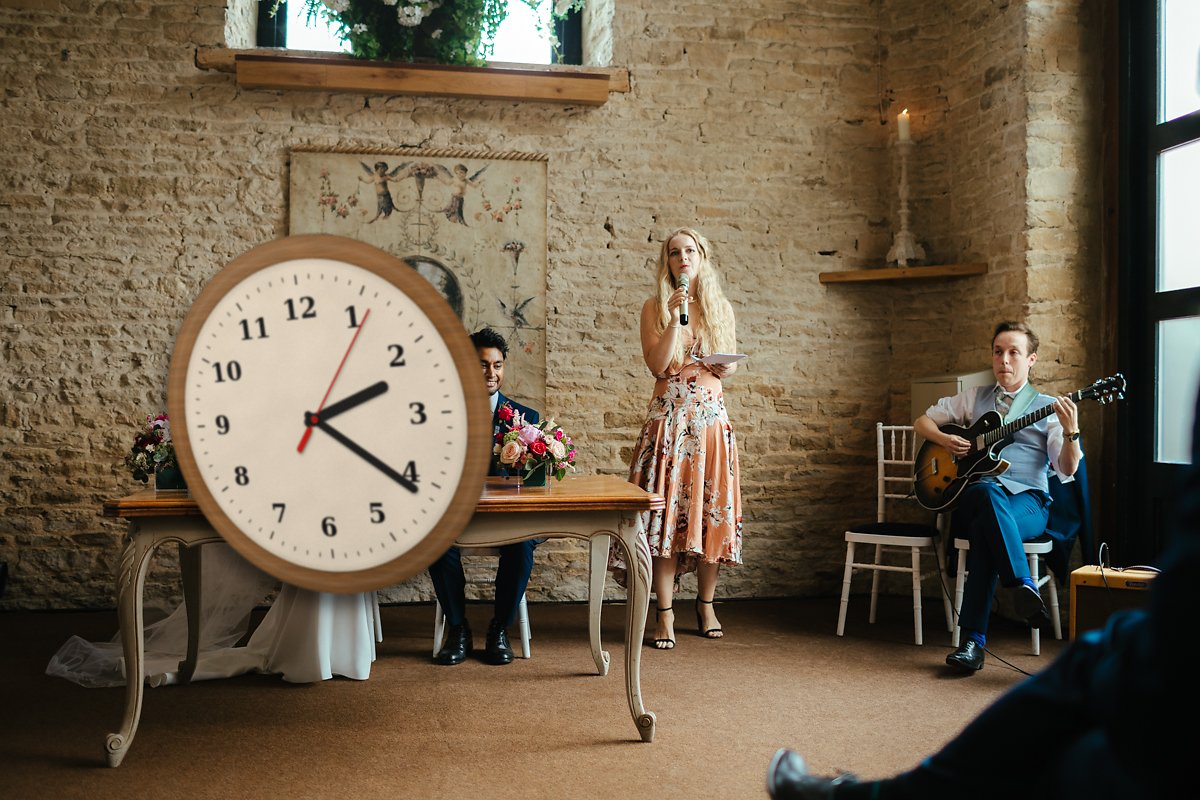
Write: {"hour": 2, "minute": 21, "second": 6}
